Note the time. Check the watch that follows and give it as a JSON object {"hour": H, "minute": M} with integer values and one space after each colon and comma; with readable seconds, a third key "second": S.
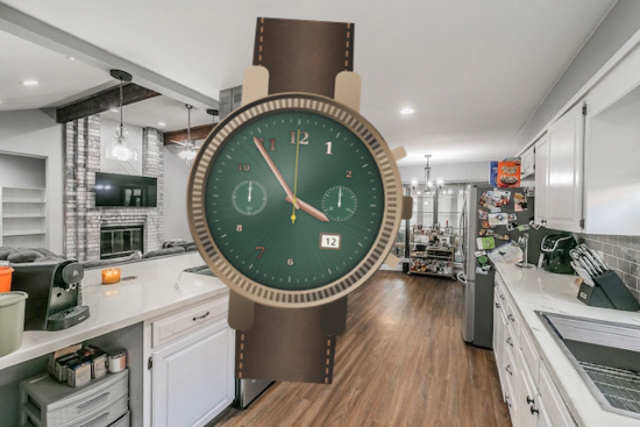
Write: {"hour": 3, "minute": 54}
